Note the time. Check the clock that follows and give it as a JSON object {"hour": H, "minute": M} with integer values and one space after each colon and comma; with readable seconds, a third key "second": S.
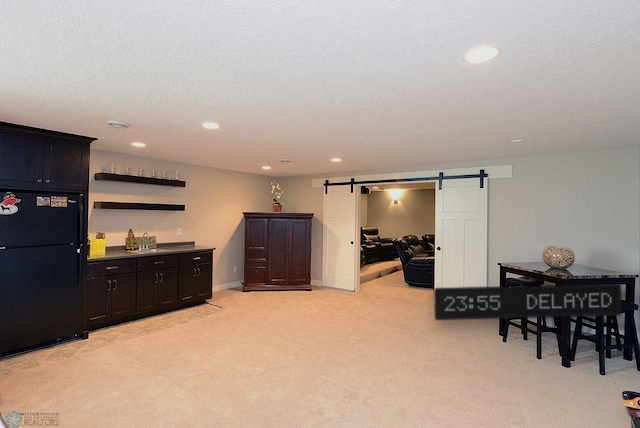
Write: {"hour": 23, "minute": 55}
